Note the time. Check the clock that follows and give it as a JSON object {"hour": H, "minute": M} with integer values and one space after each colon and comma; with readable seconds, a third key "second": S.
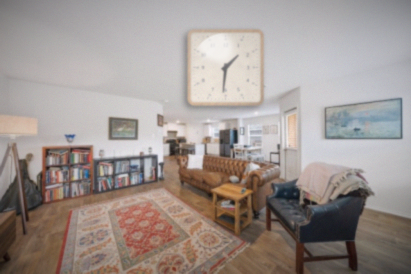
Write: {"hour": 1, "minute": 31}
